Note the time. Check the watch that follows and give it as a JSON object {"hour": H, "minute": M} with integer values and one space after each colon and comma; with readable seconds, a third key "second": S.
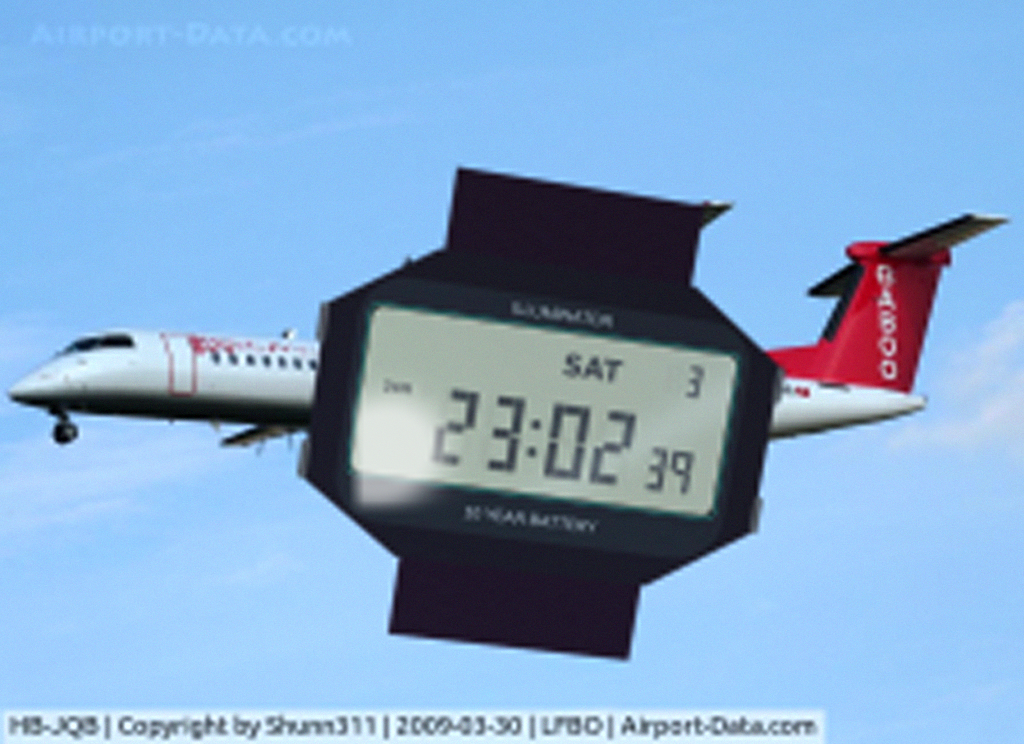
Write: {"hour": 23, "minute": 2, "second": 39}
